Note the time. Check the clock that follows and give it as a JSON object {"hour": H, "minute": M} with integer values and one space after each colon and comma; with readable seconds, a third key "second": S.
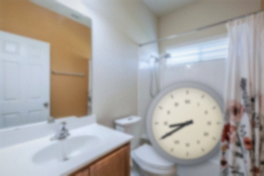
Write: {"hour": 8, "minute": 40}
